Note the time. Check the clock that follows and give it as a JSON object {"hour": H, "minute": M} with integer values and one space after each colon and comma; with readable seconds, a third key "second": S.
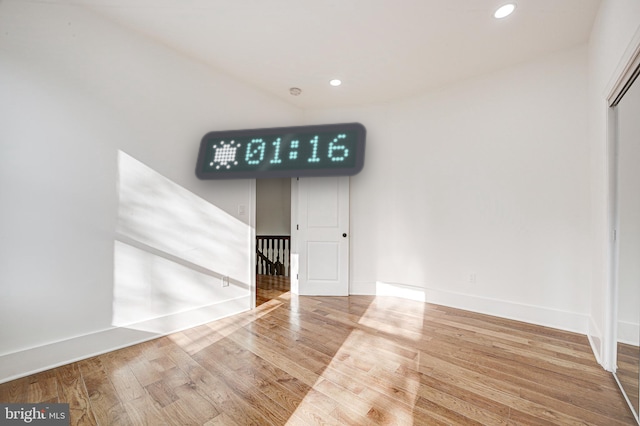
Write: {"hour": 1, "minute": 16}
